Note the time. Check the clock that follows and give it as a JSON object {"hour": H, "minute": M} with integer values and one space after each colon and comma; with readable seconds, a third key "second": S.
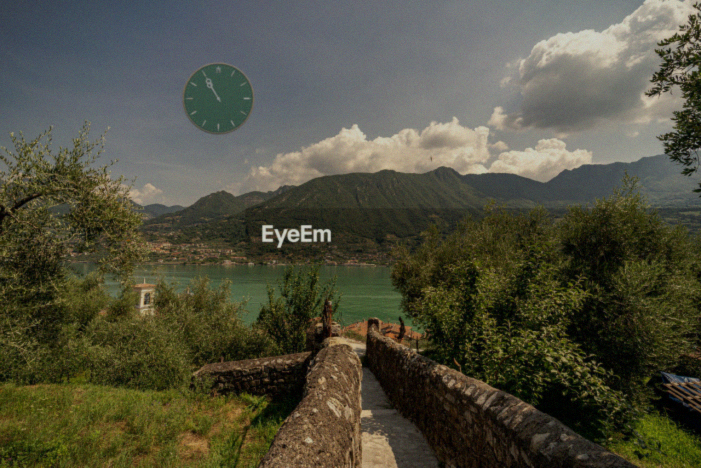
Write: {"hour": 10, "minute": 55}
